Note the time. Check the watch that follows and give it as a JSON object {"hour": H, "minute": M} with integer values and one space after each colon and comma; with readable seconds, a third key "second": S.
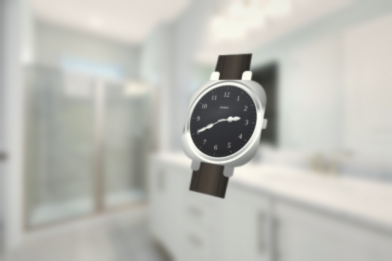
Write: {"hour": 2, "minute": 40}
